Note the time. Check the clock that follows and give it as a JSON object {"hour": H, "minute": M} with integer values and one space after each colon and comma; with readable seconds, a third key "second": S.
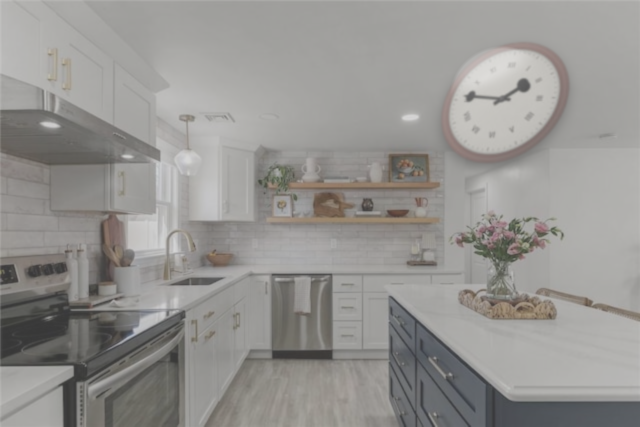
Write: {"hour": 1, "minute": 46}
